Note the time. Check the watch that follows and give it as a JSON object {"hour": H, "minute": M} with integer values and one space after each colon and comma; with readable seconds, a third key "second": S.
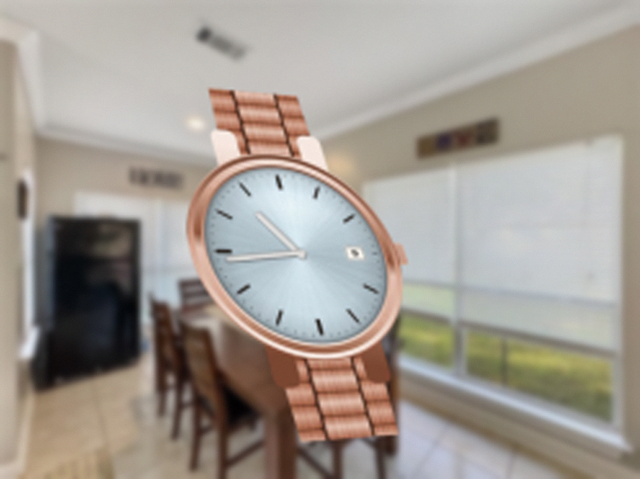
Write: {"hour": 10, "minute": 44}
